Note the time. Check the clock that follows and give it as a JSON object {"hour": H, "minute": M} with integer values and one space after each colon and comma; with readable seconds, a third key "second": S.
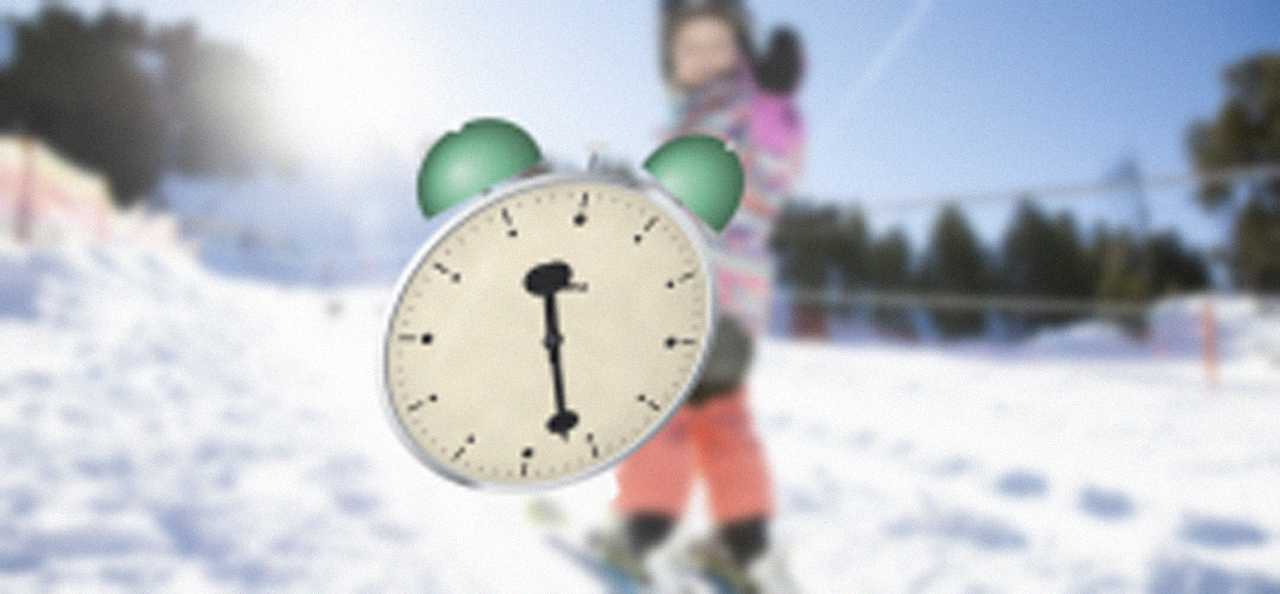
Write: {"hour": 11, "minute": 27}
